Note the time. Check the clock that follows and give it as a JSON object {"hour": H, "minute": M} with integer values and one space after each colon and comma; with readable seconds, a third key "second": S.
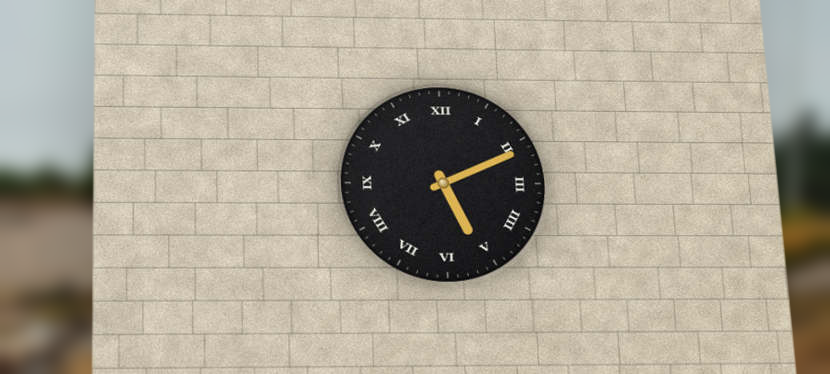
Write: {"hour": 5, "minute": 11}
